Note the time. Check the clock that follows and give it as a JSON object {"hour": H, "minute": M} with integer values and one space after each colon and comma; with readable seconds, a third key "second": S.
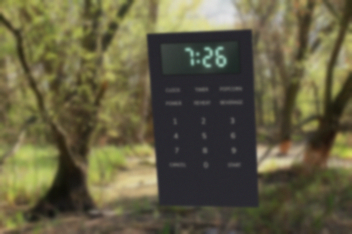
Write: {"hour": 7, "minute": 26}
